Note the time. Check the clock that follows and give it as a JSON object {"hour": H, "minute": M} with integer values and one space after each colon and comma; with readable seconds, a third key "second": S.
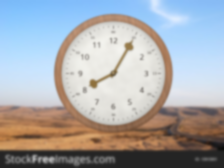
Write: {"hour": 8, "minute": 5}
